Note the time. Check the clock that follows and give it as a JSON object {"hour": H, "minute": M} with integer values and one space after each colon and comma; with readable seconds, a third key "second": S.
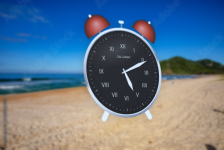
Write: {"hour": 5, "minute": 11}
